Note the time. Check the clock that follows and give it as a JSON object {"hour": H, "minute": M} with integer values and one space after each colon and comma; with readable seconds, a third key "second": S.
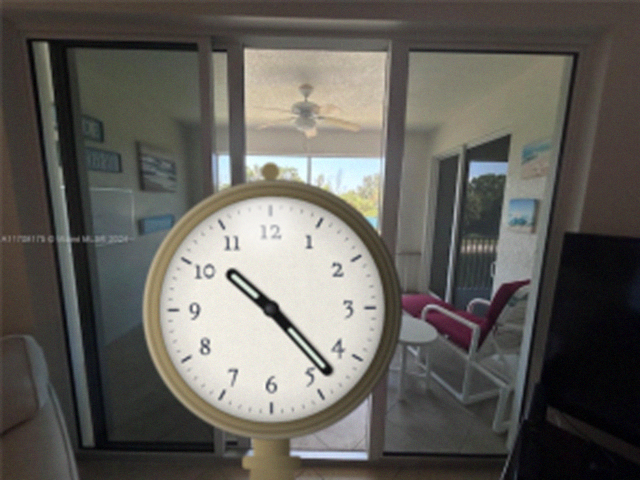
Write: {"hour": 10, "minute": 23}
